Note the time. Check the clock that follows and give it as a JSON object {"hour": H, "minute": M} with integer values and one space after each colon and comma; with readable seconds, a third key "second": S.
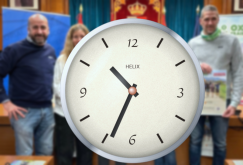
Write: {"hour": 10, "minute": 34}
